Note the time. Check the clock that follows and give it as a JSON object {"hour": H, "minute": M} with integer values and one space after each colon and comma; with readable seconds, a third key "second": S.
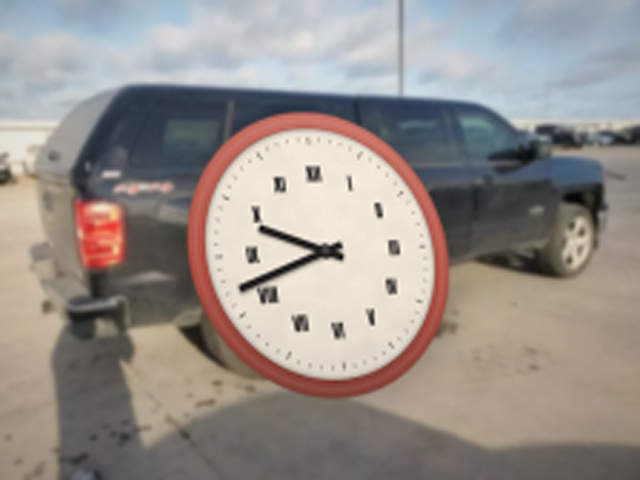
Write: {"hour": 9, "minute": 42}
